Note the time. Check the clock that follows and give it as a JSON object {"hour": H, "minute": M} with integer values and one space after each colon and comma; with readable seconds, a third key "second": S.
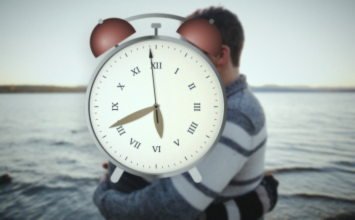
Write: {"hour": 5, "minute": 40, "second": 59}
